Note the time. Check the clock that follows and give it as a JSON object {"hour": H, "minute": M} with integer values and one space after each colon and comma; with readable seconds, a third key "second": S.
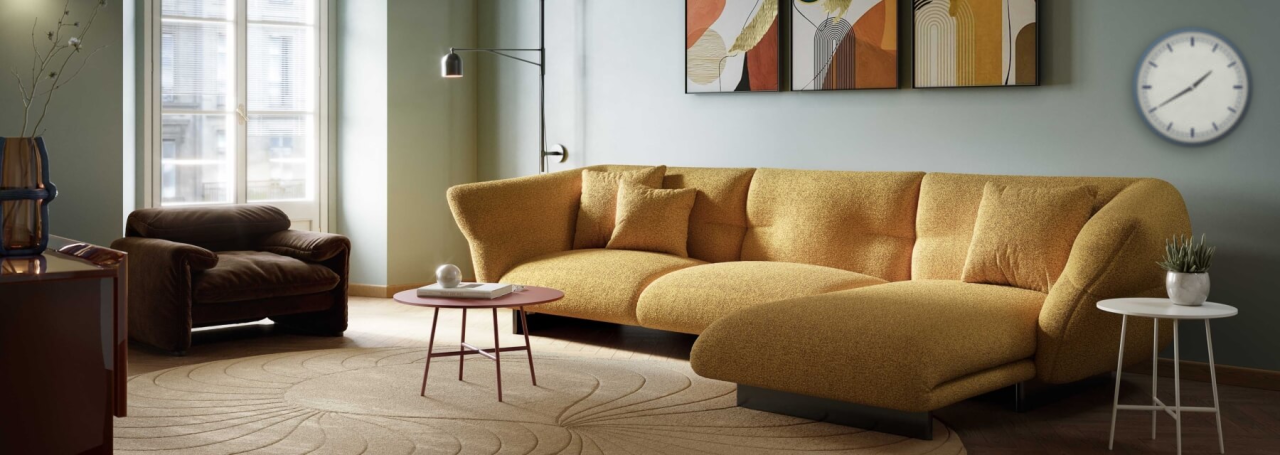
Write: {"hour": 1, "minute": 40}
